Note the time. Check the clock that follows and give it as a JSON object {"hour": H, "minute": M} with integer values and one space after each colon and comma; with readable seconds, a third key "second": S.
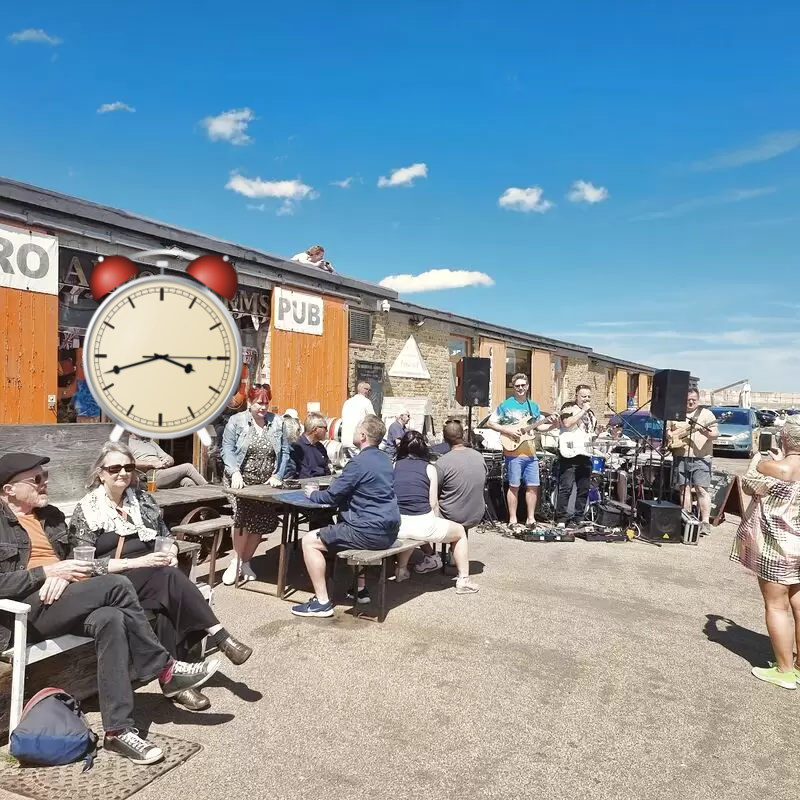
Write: {"hour": 3, "minute": 42, "second": 15}
